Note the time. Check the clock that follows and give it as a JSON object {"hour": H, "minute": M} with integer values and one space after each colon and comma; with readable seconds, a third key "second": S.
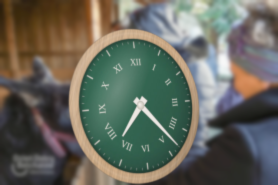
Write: {"hour": 7, "minute": 23}
